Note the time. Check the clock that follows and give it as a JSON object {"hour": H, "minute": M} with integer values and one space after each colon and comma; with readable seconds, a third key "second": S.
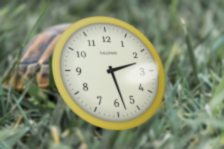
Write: {"hour": 2, "minute": 28}
